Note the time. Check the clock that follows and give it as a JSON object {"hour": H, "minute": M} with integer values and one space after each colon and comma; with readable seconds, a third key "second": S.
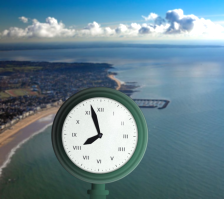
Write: {"hour": 7, "minute": 57}
